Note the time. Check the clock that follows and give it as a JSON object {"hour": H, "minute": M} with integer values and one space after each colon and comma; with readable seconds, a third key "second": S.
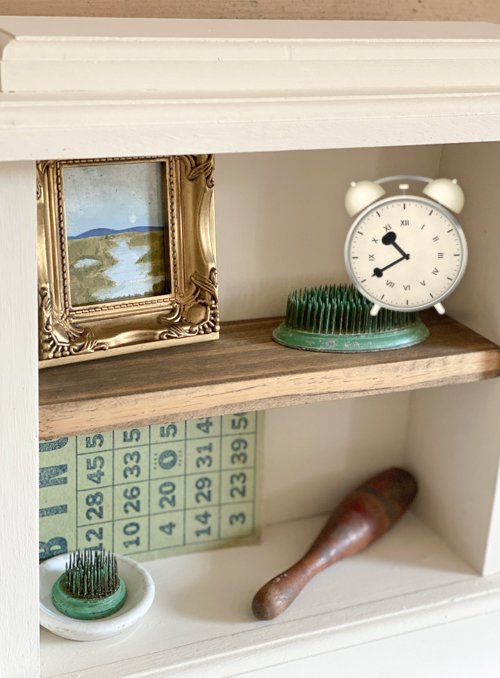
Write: {"hour": 10, "minute": 40}
